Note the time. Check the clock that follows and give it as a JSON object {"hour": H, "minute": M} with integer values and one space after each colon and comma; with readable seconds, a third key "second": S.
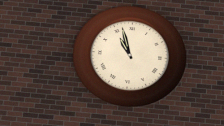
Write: {"hour": 10, "minute": 57}
